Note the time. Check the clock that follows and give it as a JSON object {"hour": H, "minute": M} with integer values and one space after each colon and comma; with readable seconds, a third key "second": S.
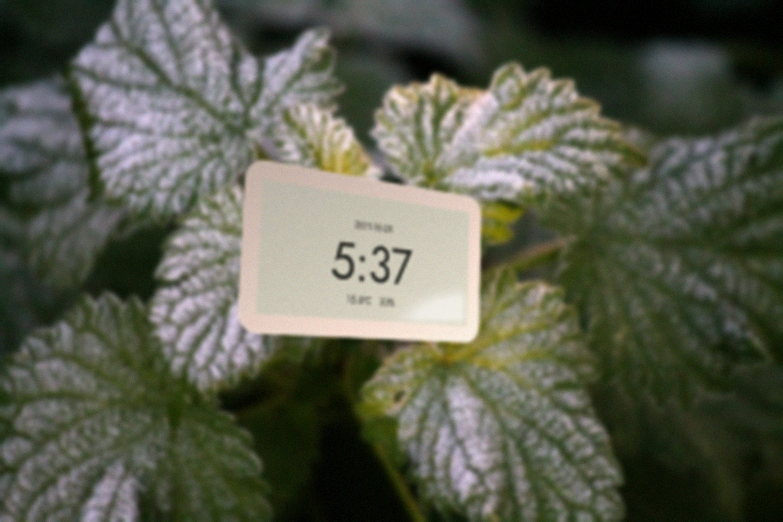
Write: {"hour": 5, "minute": 37}
